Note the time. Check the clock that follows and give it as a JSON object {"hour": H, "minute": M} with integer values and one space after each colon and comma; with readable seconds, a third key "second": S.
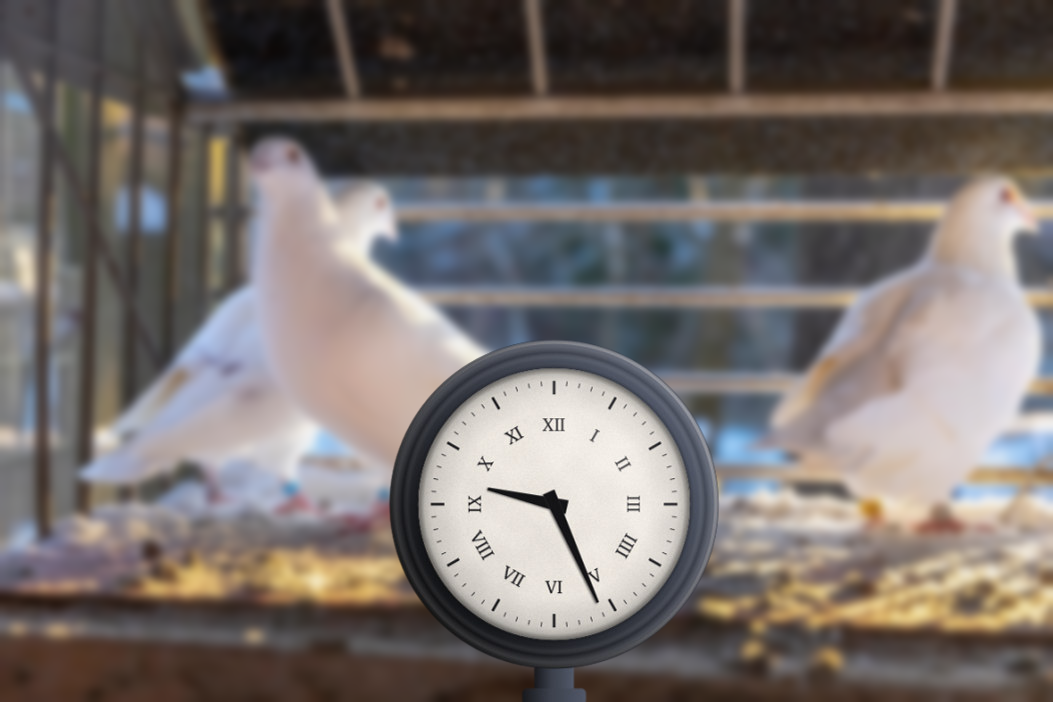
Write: {"hour": 9, "minute": 26}
